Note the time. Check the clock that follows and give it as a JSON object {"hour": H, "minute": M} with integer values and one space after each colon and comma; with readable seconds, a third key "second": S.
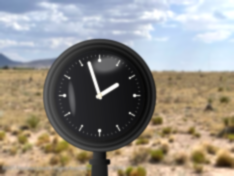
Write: {"hour": 1, "minute": 57}
